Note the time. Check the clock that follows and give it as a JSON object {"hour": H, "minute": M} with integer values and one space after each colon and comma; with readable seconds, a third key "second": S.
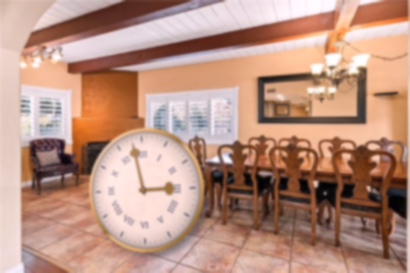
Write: {"hour": 2, "minute": 58}
